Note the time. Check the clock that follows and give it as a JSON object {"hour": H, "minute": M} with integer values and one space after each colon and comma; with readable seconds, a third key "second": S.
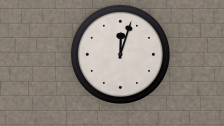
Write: {"hour": 12, "minute": 3}
